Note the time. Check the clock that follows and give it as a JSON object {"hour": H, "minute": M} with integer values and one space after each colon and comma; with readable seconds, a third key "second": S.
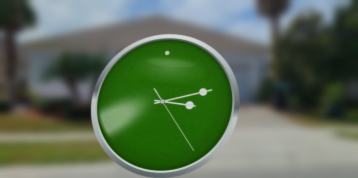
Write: {"hour": 3, "minute": 12, "second": 24}
